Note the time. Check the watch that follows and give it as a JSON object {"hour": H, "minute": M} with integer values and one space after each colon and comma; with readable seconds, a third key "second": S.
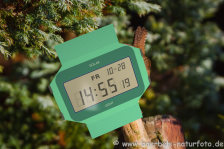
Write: {"hour": 14, "minute": 55, "second": 19}
